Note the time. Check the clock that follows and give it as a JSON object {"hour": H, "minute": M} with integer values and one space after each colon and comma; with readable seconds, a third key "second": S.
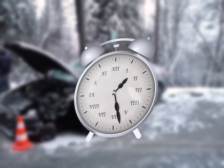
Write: {"hour": 1, "minute": 28}
